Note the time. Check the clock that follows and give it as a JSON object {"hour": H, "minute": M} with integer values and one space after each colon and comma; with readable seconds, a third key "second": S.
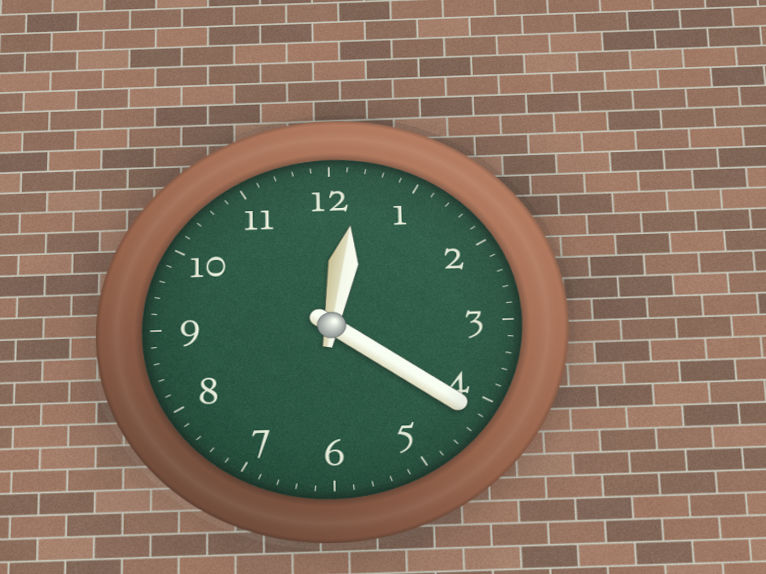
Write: {"hour": 12, "minute": 21}
